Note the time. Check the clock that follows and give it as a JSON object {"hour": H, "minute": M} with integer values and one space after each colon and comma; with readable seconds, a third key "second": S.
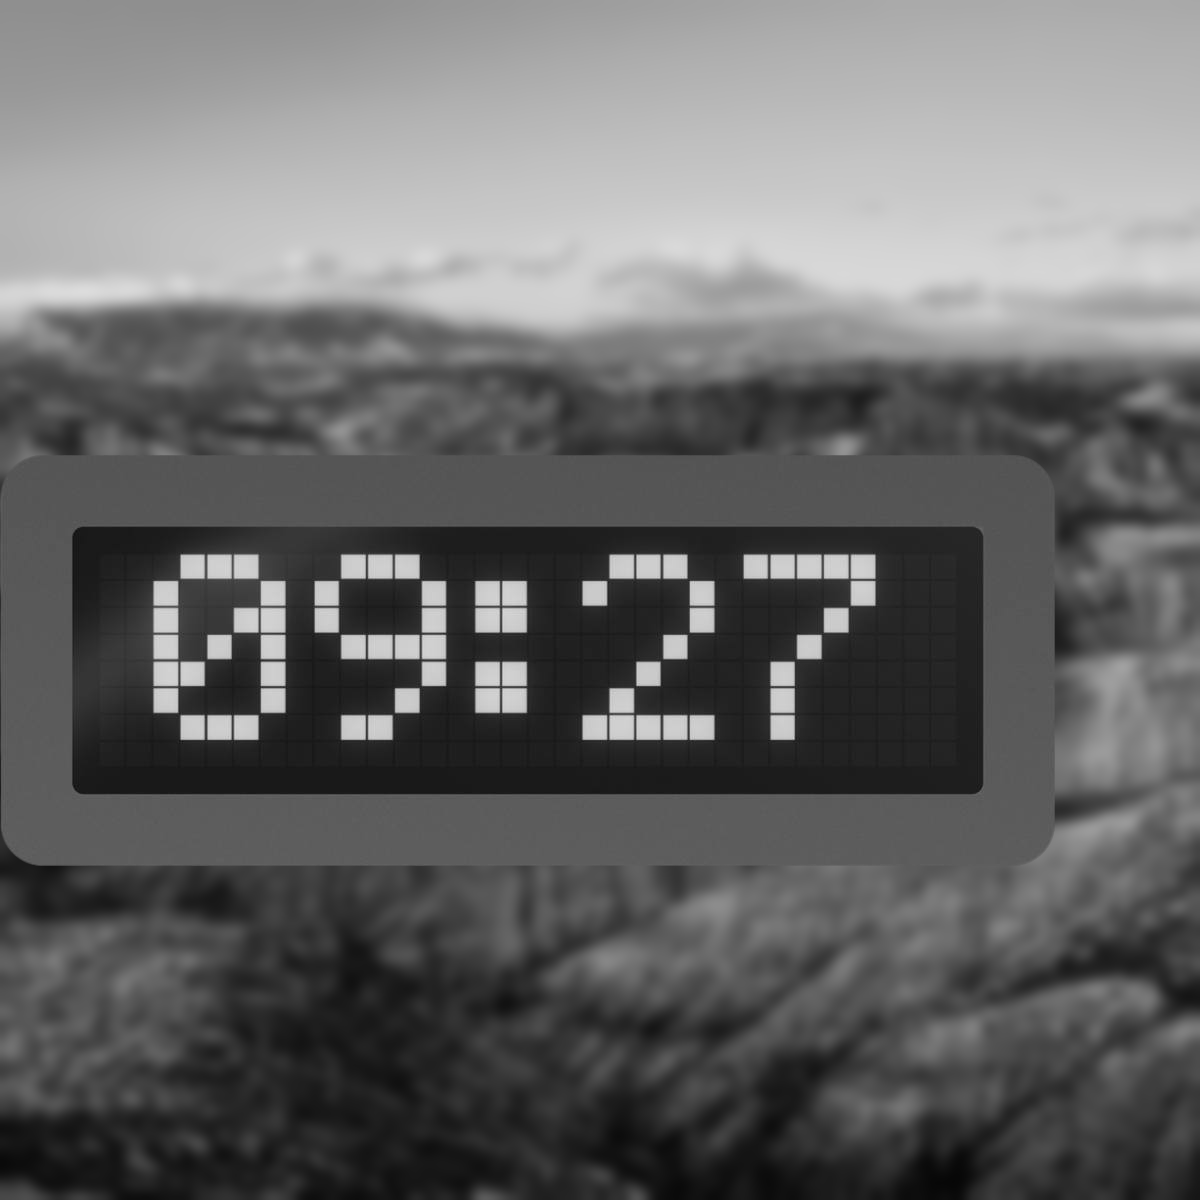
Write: {"hour": 9, "minute": 27}
